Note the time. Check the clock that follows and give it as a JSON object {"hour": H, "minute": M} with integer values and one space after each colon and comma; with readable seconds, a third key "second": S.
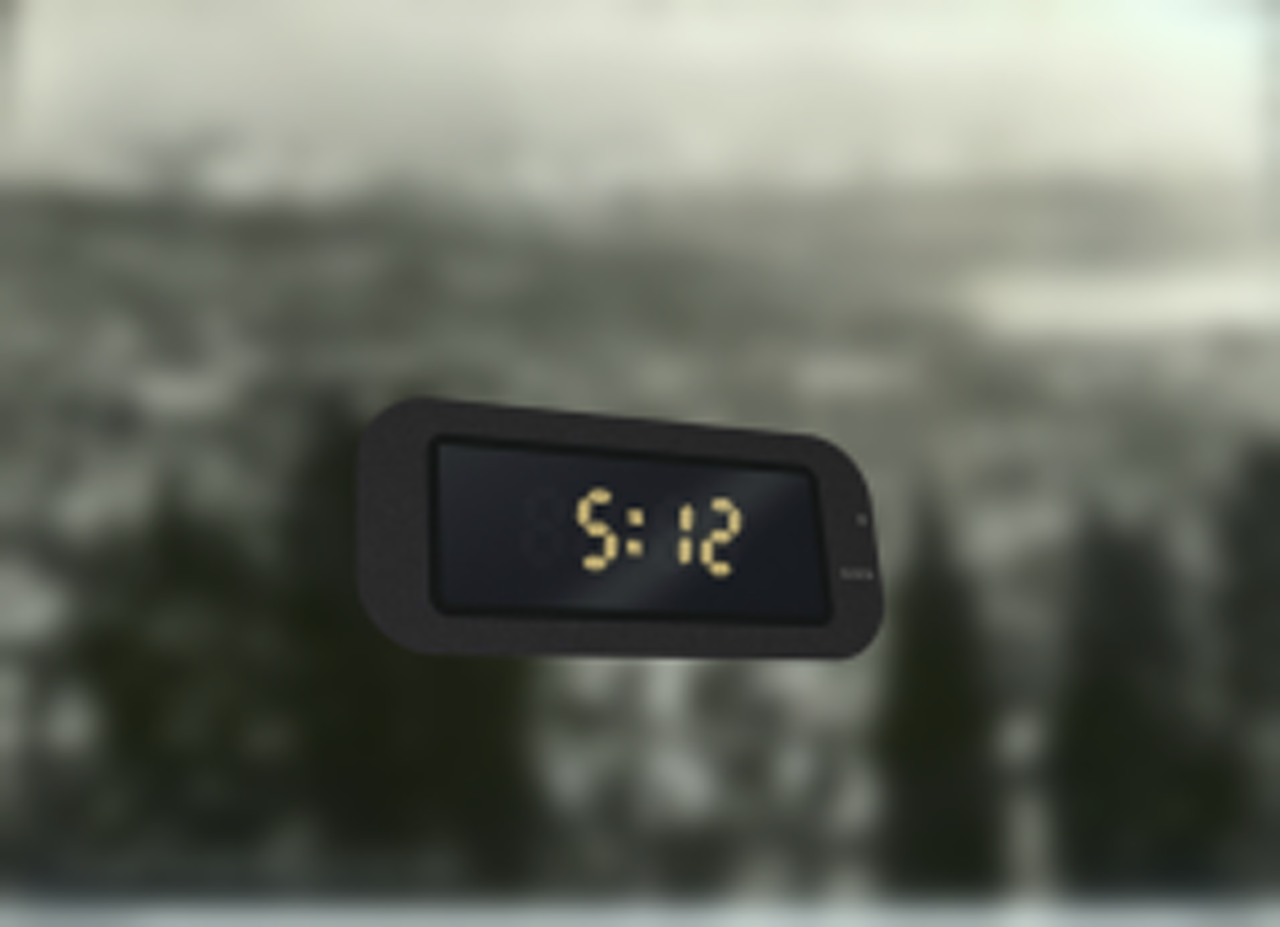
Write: {"hour": 5, "minute": 12}
